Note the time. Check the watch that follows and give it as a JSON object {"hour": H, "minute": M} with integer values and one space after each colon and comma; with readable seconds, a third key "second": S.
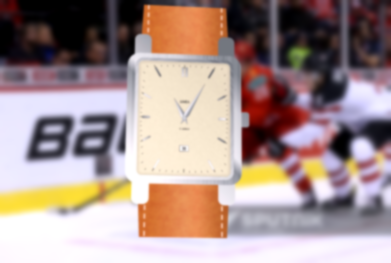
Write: {"hour": 11, "minute": 5}
